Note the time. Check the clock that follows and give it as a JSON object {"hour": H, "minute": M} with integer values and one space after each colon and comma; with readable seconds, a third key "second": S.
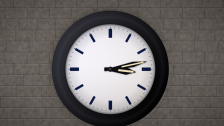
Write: {"hour": 3, "minute": 13}
